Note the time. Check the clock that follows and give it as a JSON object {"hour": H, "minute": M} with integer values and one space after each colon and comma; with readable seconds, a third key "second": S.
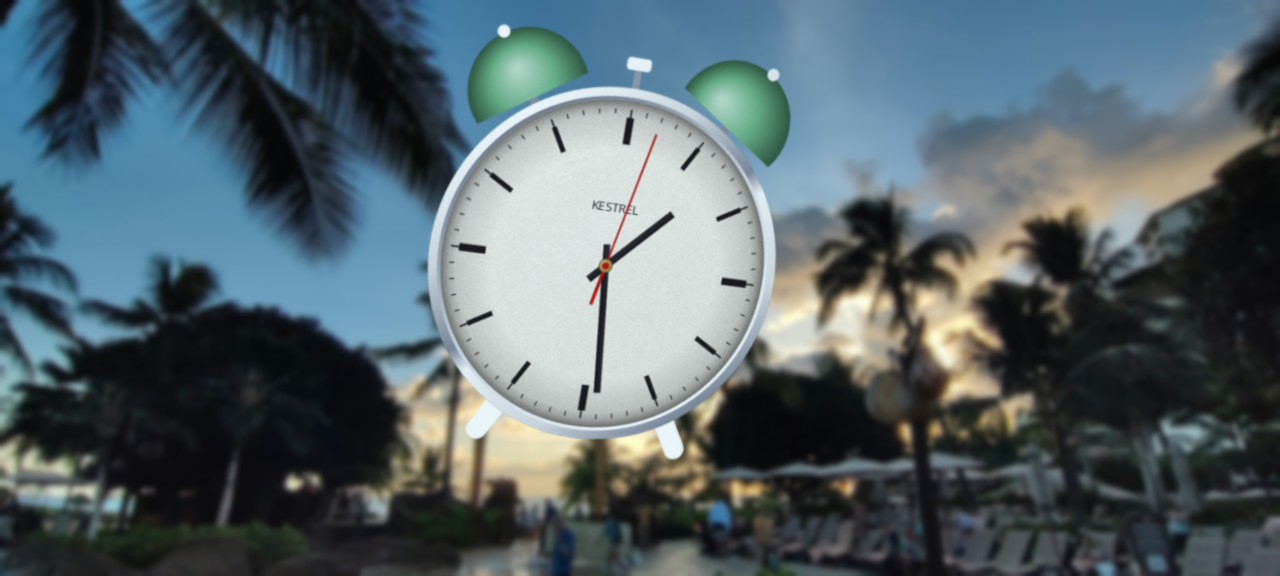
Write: {"hour": 1, "minute": 29, "second": 2}
